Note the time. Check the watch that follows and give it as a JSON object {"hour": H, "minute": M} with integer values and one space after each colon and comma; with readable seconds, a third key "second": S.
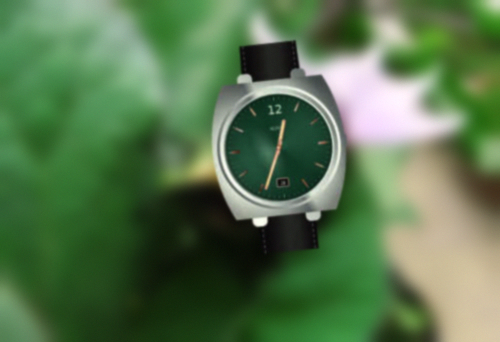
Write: {"hour": 12, "minute": 34}
